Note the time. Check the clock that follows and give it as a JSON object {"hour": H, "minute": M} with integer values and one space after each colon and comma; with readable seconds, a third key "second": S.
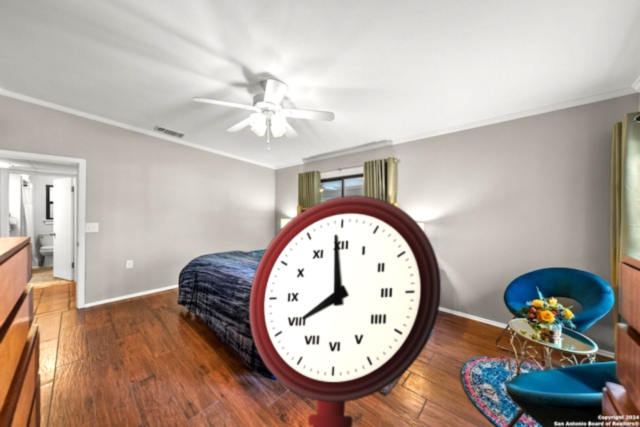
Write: {"hour": 7, "minute": 59}
